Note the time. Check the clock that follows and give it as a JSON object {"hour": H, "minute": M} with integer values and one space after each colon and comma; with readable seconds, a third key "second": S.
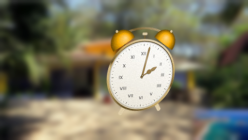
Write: {"hour": 2, "minute": 2}
